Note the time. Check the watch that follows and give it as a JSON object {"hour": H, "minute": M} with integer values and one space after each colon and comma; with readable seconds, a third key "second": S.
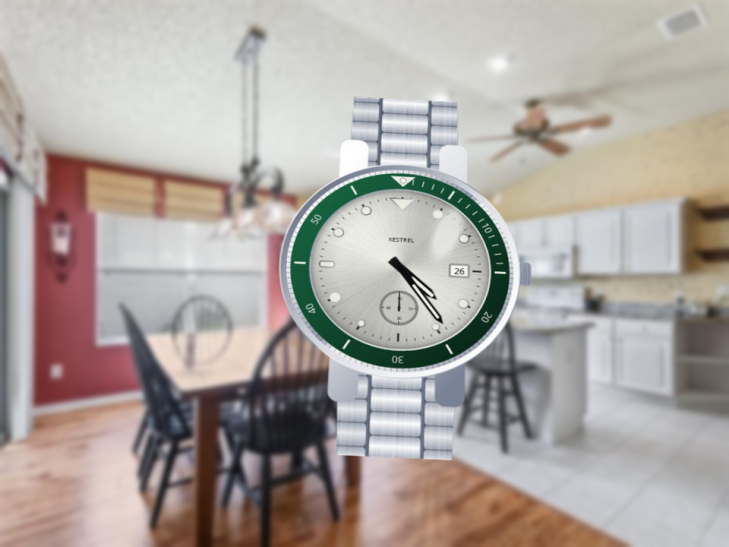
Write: {"hour": 4, "minute": 24}
